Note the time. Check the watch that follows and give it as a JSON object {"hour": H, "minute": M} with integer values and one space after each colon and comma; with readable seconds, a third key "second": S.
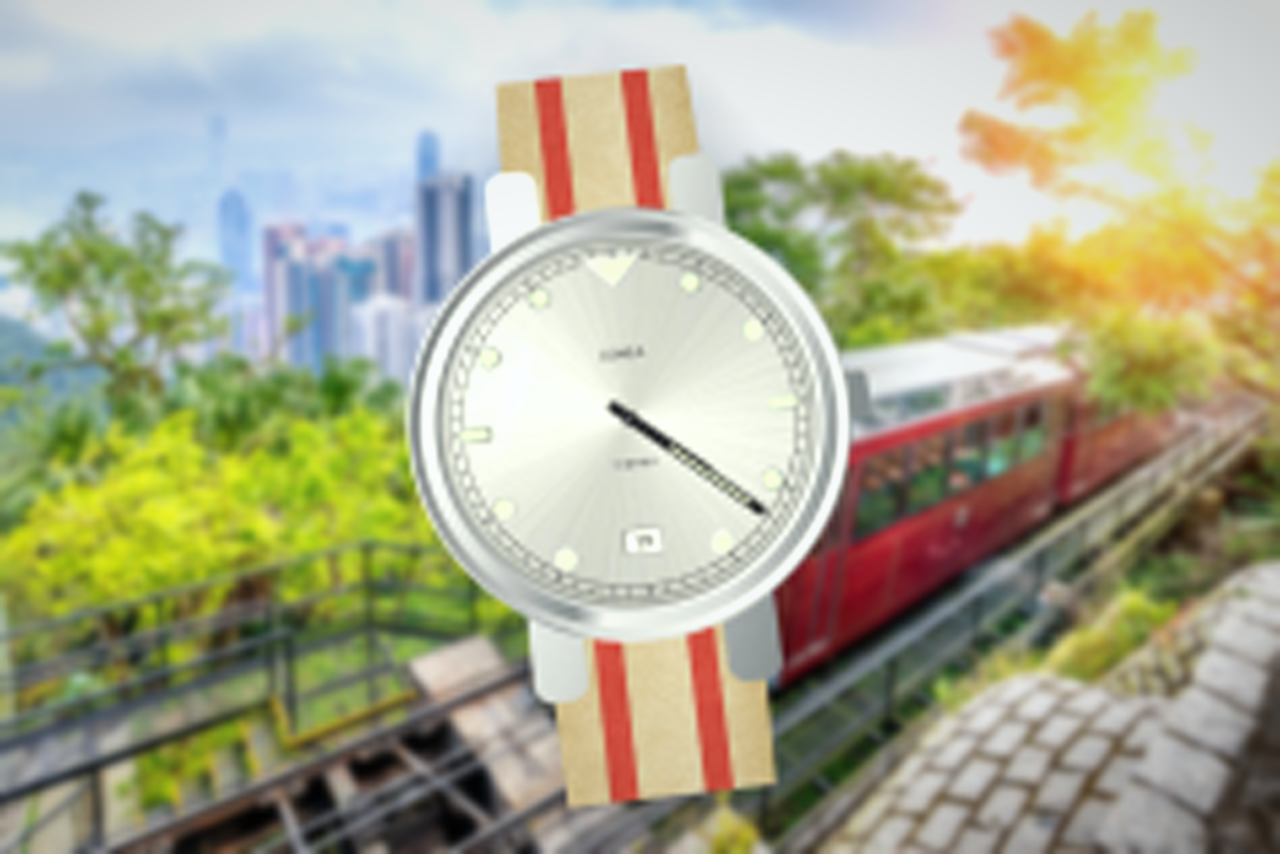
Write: {"hour": 4, "minute": 22}
